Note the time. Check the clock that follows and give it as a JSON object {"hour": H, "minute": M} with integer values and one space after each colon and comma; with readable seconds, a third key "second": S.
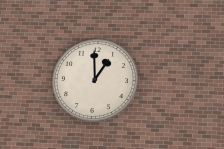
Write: {"hour": 12, "minute": 59}
